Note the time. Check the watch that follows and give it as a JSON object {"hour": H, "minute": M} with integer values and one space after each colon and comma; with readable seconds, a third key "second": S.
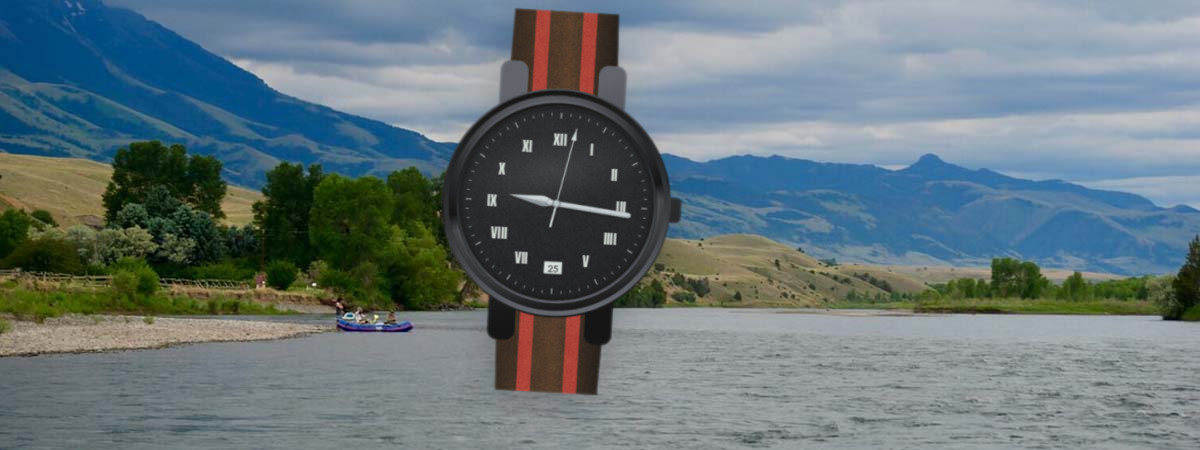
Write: {"hour": 9, "minute": 16, "second": 2}
